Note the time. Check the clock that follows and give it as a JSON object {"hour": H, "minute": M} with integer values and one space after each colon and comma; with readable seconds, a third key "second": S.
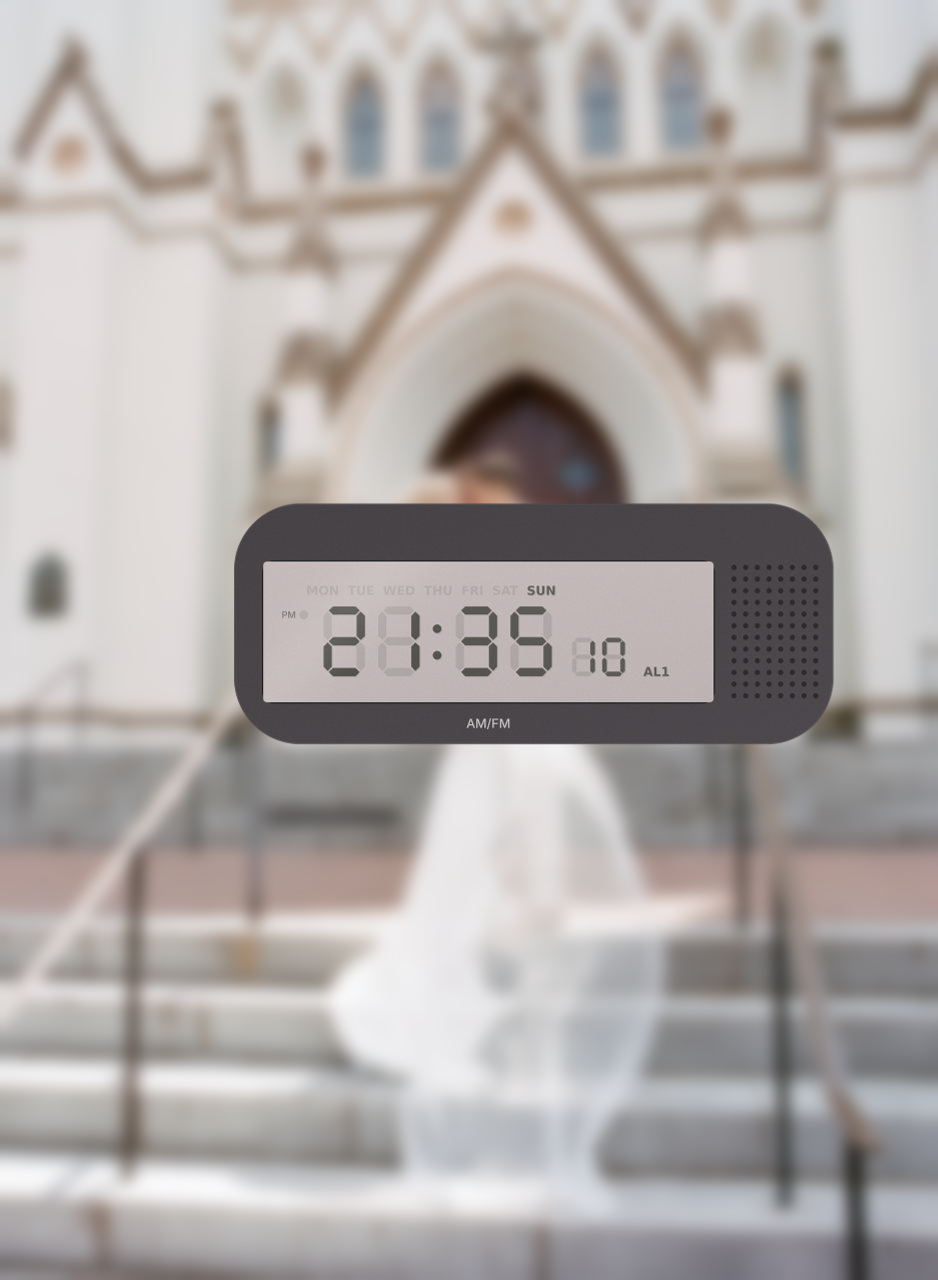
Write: {"hour": 21, "minute": 35, "second": 10}
